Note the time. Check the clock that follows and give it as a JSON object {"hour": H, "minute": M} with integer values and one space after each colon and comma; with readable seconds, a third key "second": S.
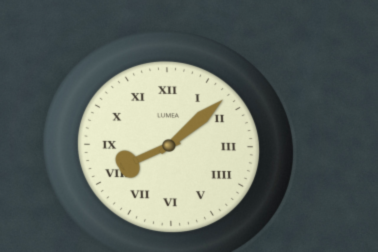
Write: {"hour": 8, "minute": 8}
